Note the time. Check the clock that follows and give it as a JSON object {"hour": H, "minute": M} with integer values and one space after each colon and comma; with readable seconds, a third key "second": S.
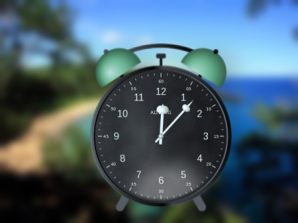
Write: {"hour": 12, "minute": 7}
